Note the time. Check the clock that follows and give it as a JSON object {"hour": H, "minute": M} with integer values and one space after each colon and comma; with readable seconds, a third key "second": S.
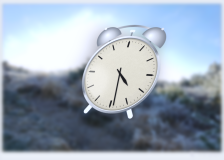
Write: {"hour": 4, "minute": 29}
